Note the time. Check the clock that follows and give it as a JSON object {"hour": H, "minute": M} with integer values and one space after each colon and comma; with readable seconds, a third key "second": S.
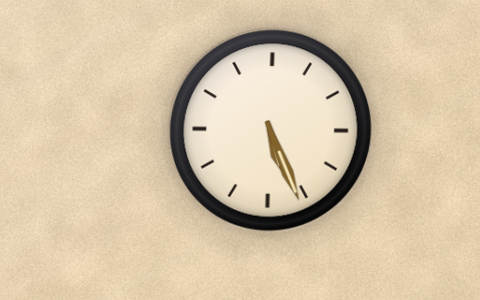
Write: {"hour": 5, "minute": 26}
